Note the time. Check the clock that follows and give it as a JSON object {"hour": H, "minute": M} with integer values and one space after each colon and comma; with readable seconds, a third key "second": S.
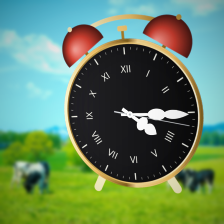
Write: {"hour": 4, "minute": 15, "second": 17}
